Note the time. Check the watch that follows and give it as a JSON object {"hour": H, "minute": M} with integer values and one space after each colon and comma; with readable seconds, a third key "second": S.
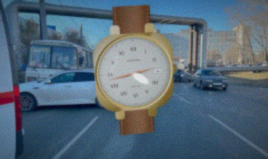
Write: {"hour": 2, "minute": 43}
